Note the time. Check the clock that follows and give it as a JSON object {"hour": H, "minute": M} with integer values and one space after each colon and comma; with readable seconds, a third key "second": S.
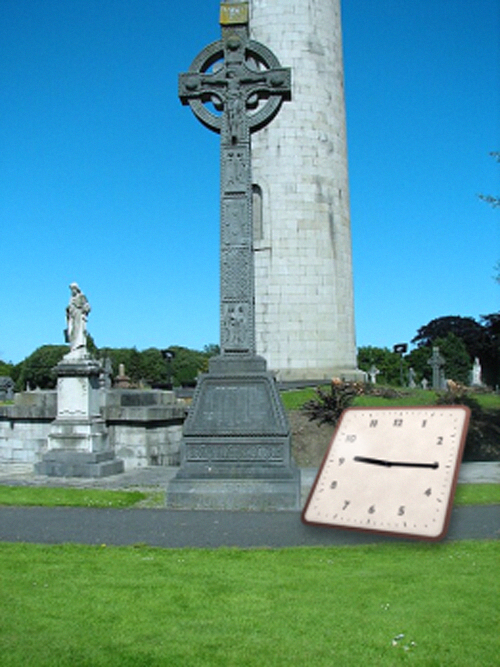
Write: {"hour": 9, "minute": 15}
